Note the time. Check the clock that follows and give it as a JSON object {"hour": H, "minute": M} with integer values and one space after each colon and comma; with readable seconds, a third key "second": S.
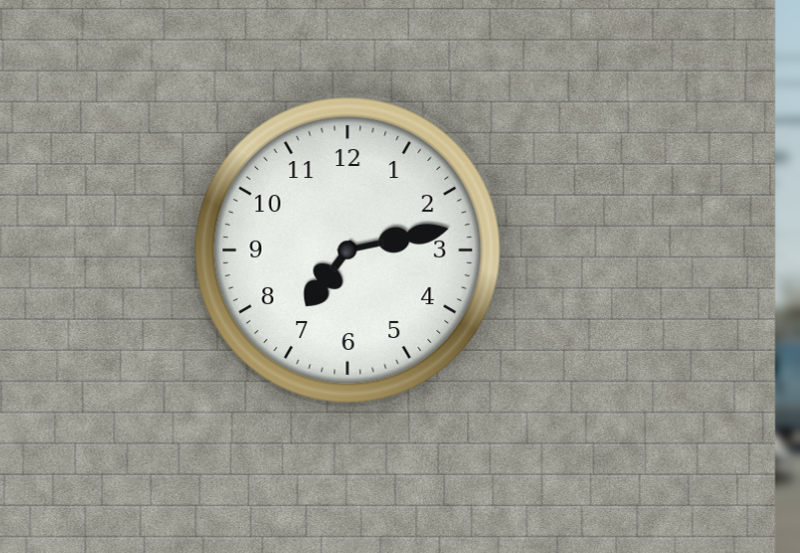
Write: {"hour": 7, "minute": 13}
